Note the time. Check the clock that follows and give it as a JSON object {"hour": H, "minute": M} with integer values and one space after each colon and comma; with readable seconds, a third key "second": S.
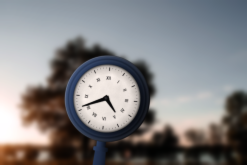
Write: {"hour": 4, "minute": 41}
